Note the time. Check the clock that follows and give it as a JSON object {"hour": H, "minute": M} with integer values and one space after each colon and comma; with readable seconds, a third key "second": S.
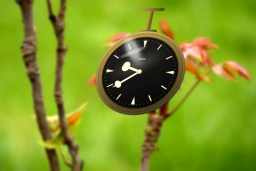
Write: {"hour": 9, "minute": 39}
